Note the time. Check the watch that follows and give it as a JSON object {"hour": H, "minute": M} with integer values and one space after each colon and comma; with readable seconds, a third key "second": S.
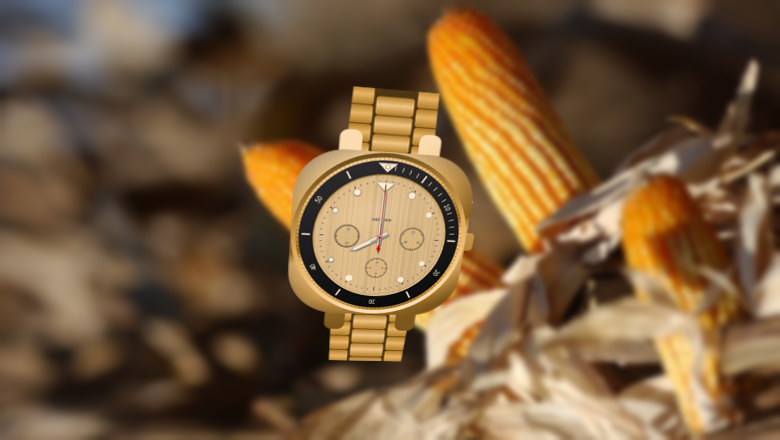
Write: {"hour": 8, "minute": 0}
